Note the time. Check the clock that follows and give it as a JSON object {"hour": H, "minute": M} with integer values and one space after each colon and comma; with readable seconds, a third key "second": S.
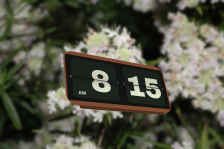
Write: {"hour": 8, "minute": 15}
